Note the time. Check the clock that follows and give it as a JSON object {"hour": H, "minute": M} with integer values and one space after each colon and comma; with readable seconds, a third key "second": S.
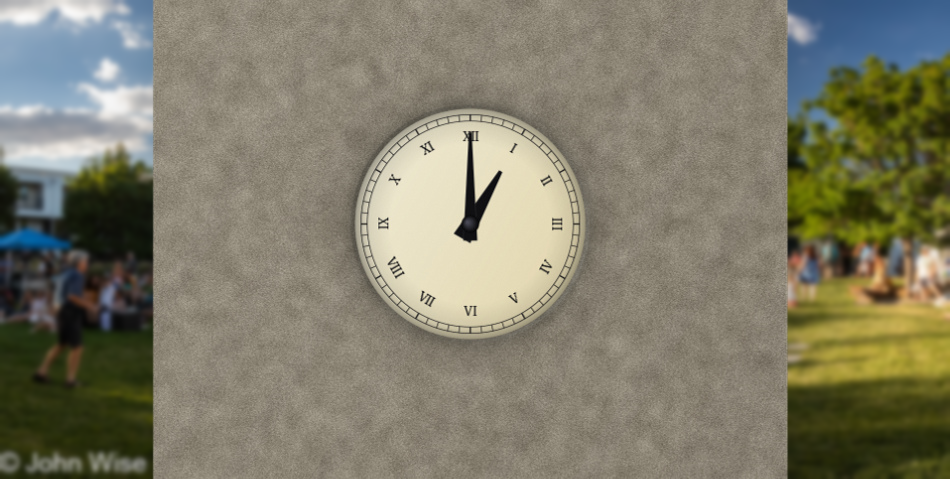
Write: {"hour": 1, "minute": 0}
